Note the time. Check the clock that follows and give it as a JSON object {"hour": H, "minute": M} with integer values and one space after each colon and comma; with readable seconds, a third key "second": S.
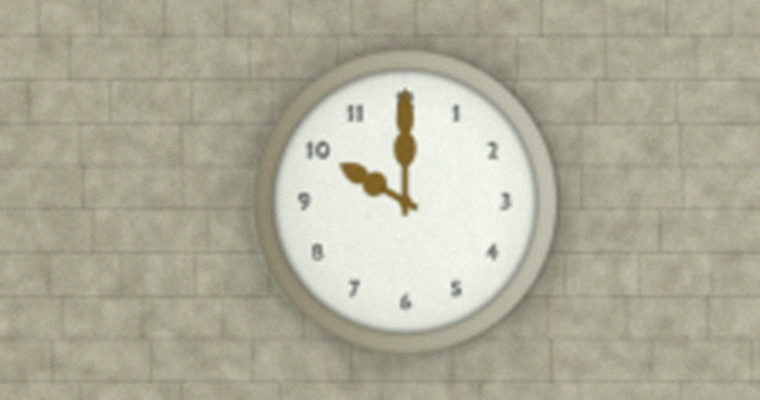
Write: {"hour": 10, "minute": 0}
